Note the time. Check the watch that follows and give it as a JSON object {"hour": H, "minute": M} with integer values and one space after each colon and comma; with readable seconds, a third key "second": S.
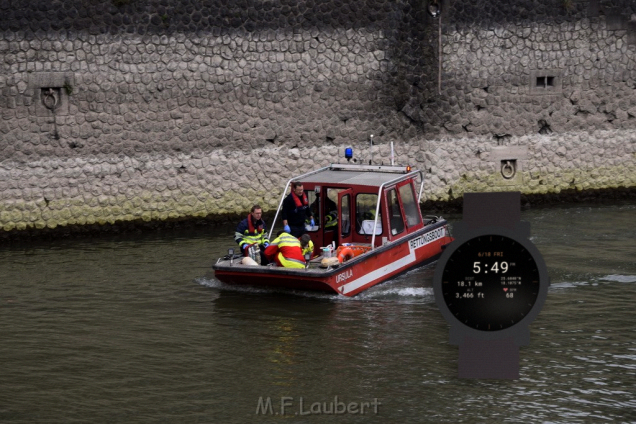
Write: {"hour": 5, "minute": 49}
